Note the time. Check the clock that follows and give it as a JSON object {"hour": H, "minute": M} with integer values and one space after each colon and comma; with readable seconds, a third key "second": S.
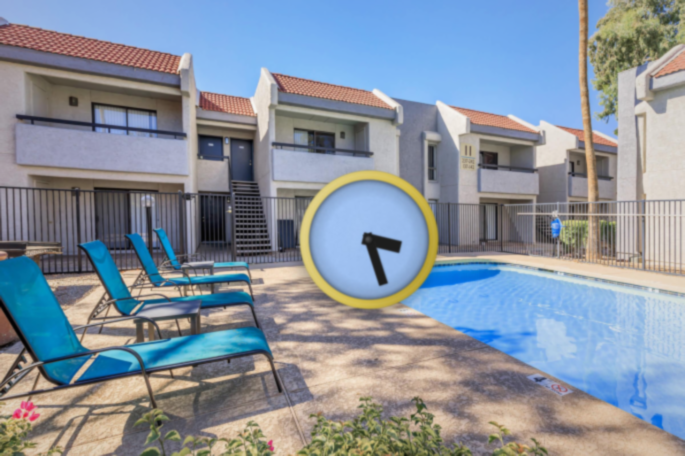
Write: {"hour": 3, "minute": 27}
